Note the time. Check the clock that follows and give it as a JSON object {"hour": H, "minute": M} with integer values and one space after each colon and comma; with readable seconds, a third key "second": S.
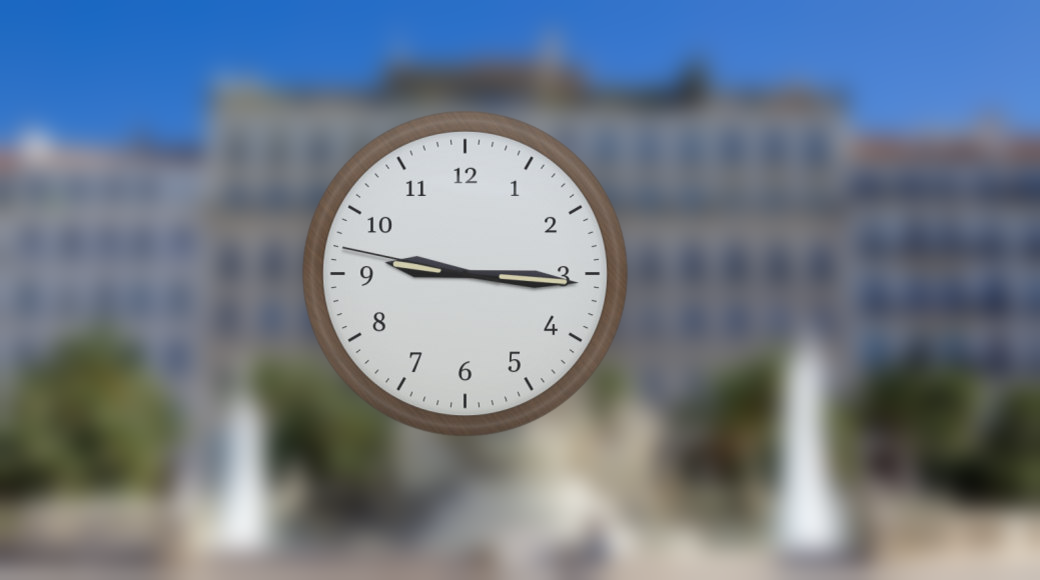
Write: {"hour": 9, "minute": 15, "second": 47}
